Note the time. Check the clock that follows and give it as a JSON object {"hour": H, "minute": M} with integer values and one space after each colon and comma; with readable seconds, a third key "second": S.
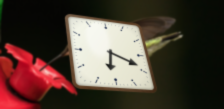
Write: {"hour": 6, "minute": 19}
